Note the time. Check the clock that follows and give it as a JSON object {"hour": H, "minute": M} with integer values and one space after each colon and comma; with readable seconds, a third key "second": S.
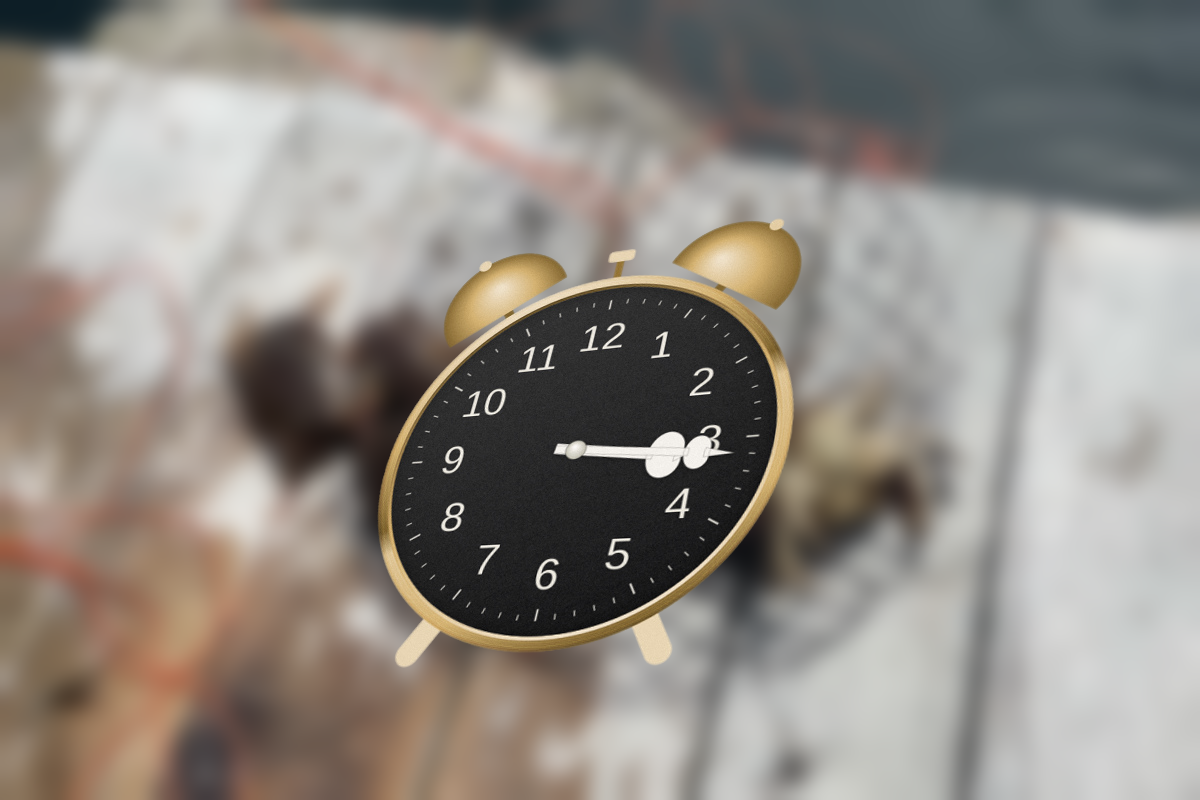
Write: {"hour": 3, "minute": 16}
